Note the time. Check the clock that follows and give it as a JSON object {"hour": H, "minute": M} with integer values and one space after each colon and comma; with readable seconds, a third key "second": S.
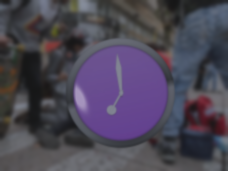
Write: {"hour": 6, "minute": 59}
